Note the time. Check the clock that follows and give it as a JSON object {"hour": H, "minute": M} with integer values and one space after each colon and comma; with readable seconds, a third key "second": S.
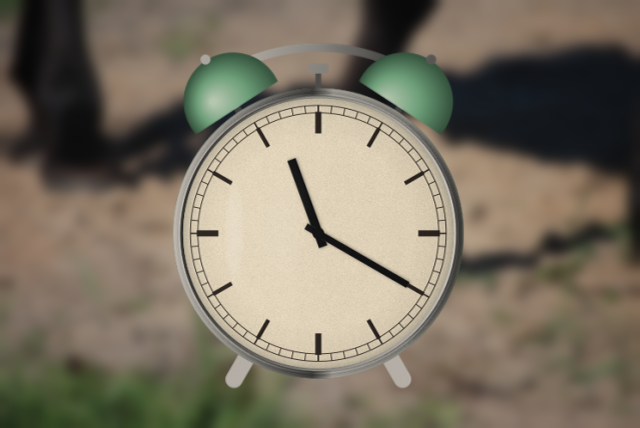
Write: {"hour": 11, "minute": 20}
